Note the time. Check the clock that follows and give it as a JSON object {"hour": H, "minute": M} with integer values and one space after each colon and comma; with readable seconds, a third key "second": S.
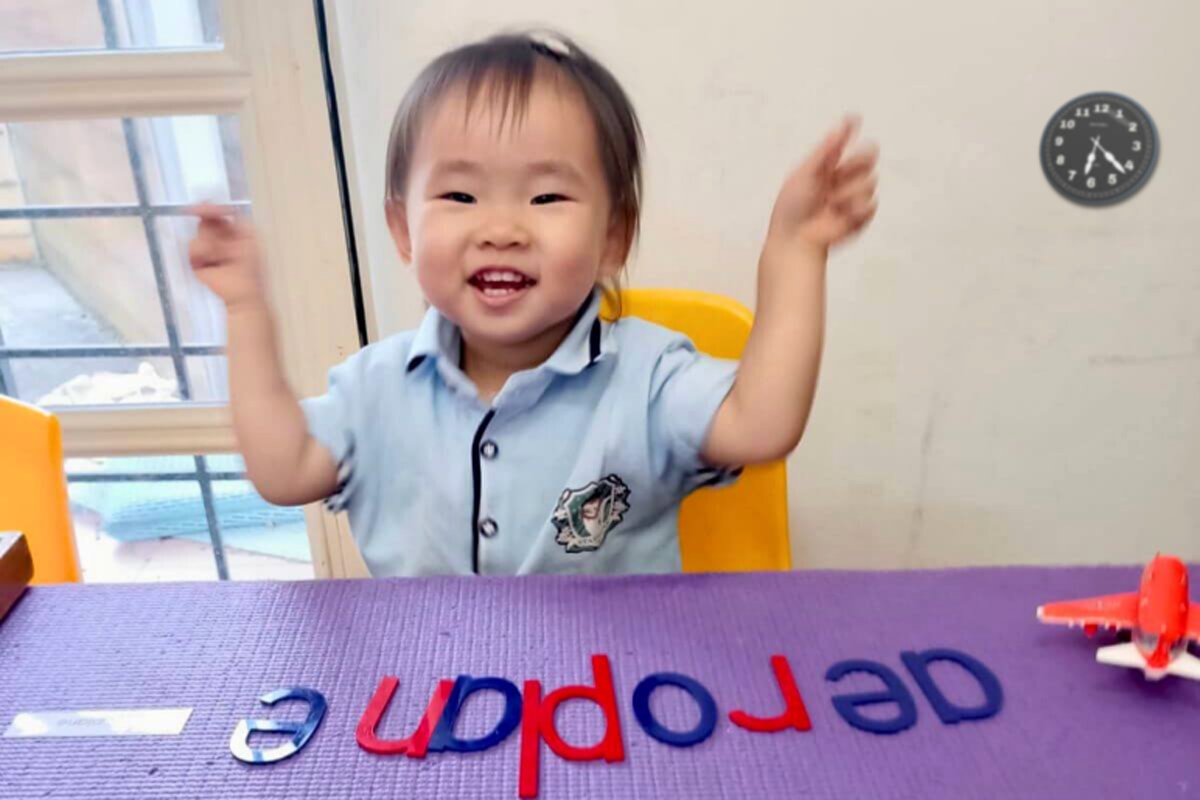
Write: {"hour": 6, "minute": 22}
